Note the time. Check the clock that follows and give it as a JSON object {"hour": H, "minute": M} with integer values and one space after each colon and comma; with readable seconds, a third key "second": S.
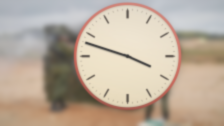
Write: {"hour": 3, "minute": 48}
